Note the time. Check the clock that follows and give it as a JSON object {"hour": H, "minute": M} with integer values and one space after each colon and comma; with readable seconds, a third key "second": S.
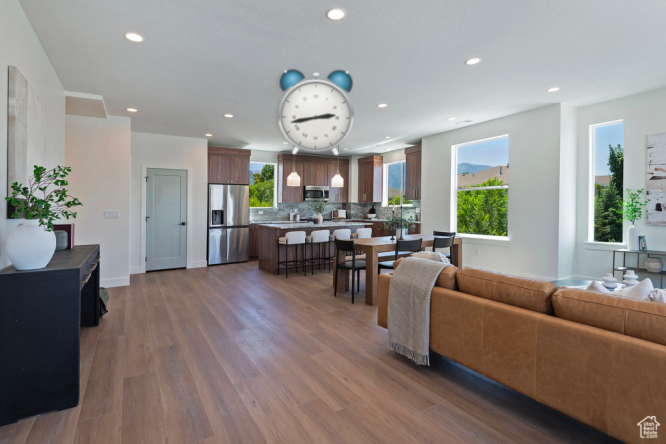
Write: {"hour": 2, "minute": 43}
